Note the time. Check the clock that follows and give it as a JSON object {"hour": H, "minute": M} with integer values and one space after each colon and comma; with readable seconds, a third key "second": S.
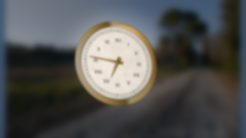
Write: {"hour": 6, "minute": 46}
